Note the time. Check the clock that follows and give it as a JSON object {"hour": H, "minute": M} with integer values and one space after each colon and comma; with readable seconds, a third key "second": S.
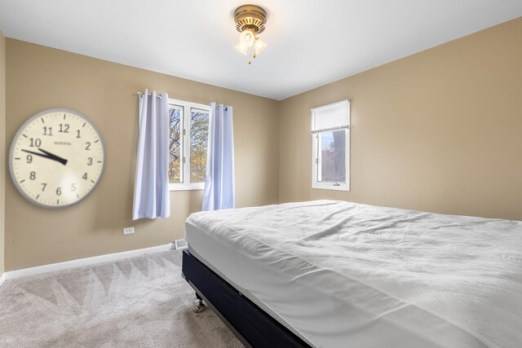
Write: {"hour": 9, "minute": 47}
